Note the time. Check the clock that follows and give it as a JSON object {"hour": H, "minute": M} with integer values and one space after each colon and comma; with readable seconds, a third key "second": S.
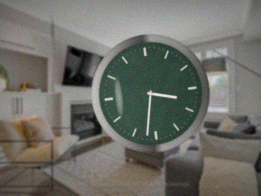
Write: {"hour": 3, "minute": 32}
